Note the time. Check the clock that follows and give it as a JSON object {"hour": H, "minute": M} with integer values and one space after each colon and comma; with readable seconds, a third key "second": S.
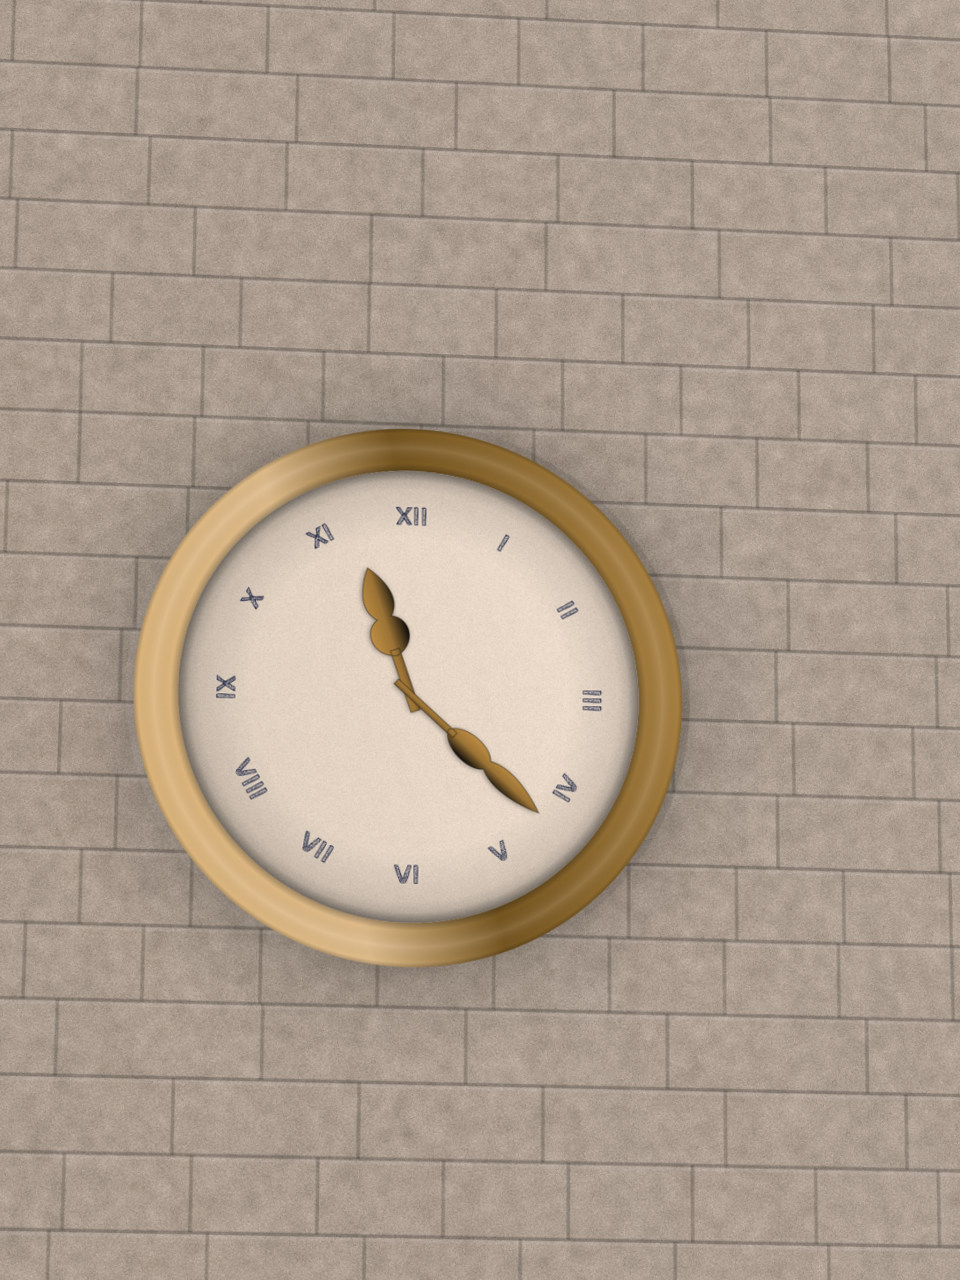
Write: {"hour": 11, "minute": 22}
